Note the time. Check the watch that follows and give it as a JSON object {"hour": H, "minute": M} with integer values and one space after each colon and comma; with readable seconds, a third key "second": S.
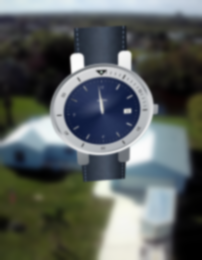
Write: {"hour": 11, "minute": 59}
